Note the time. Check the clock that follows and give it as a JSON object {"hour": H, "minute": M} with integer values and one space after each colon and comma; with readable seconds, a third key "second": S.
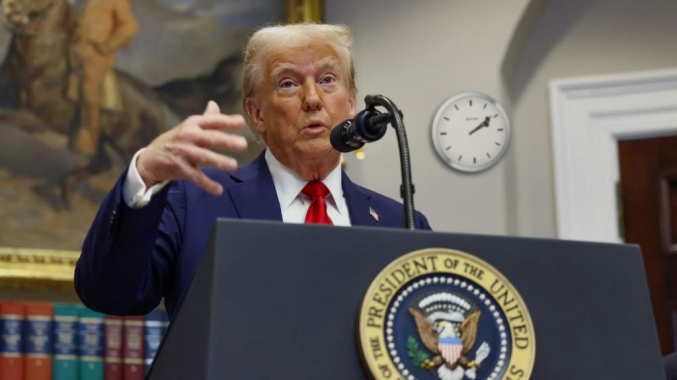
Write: {"hour": 2, "minute": 9}
